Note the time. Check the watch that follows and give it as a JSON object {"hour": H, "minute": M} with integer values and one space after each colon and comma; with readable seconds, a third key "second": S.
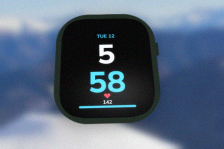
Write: {"hour": 5, "minute": 58}
